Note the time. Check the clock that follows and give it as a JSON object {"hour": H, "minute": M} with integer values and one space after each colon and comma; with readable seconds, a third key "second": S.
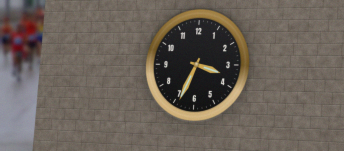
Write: {"hour": 3, "minute": 34}
